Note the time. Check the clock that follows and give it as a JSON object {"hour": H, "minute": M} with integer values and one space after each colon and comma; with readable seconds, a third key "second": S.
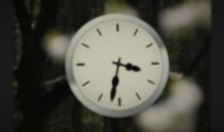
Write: {"hour": 3, "minute": 32}
